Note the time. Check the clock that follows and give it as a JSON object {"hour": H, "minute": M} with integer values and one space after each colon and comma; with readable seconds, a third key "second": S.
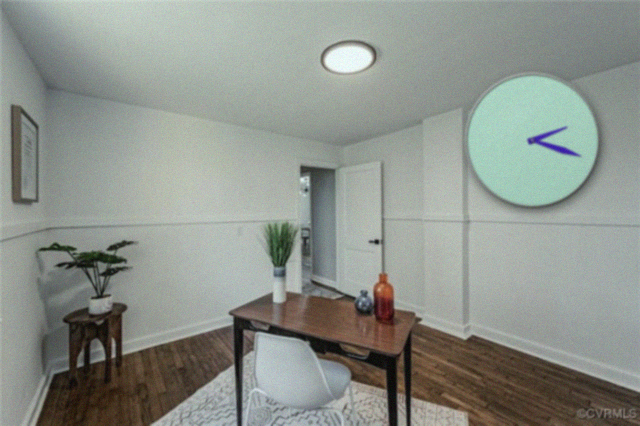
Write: {"hour": 2, "minute": 18}
